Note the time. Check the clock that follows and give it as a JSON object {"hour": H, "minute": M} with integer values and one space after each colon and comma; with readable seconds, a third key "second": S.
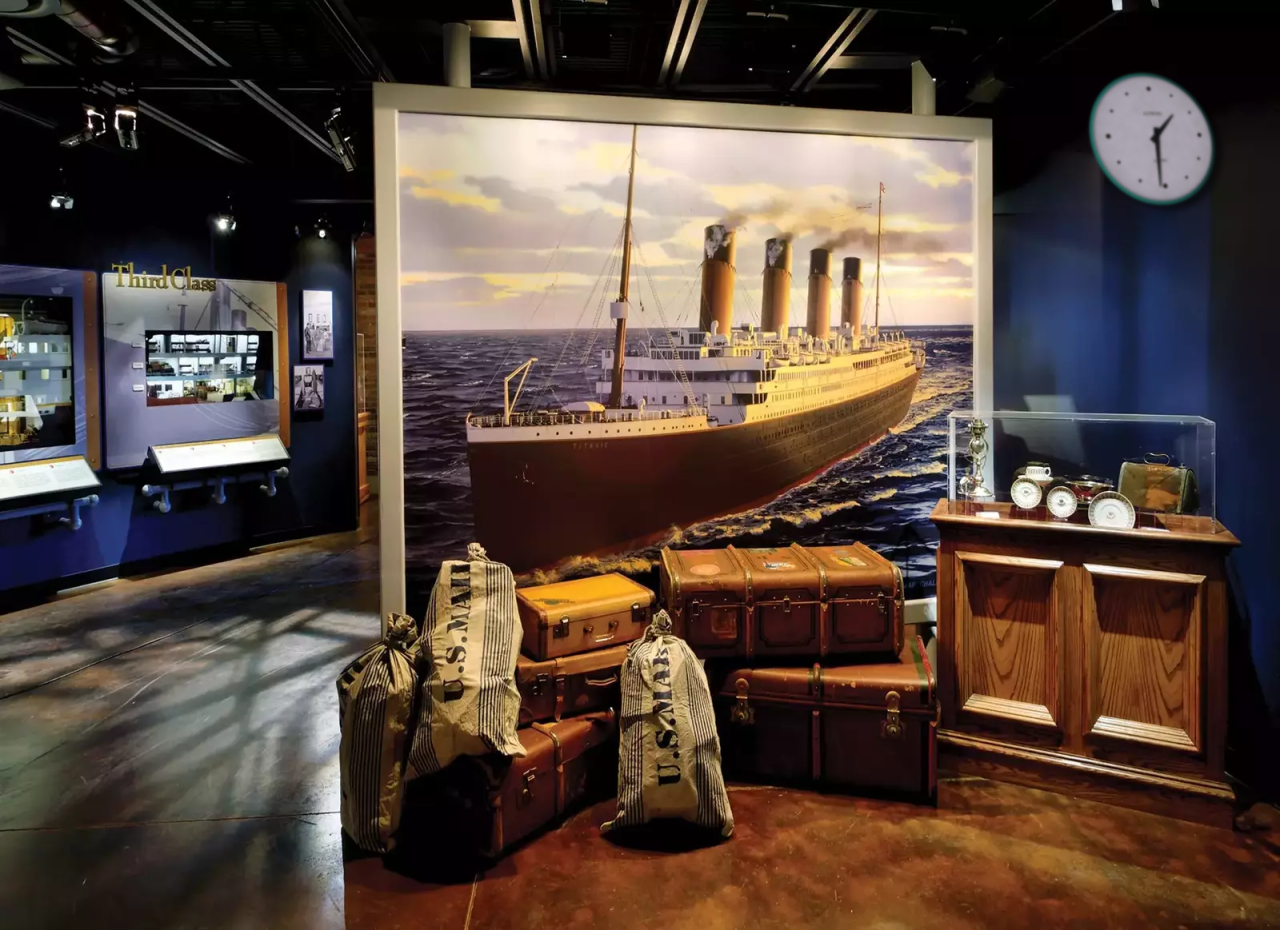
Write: {"hour": 1, "minute": 31}
